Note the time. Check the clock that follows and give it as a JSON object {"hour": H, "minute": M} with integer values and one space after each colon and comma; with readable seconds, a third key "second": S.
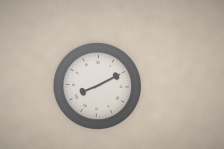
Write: {"hour": 8, "minute": 10}
